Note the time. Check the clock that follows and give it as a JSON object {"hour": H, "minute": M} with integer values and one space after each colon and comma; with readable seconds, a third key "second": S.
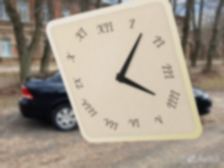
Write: {"hour": 4, "minute": 7}
